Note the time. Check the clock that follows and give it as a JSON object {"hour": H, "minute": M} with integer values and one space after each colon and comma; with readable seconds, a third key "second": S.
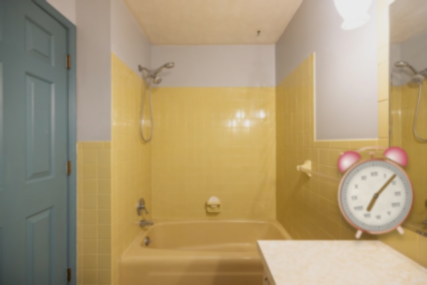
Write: {"hour": 7, "minute": 8}
